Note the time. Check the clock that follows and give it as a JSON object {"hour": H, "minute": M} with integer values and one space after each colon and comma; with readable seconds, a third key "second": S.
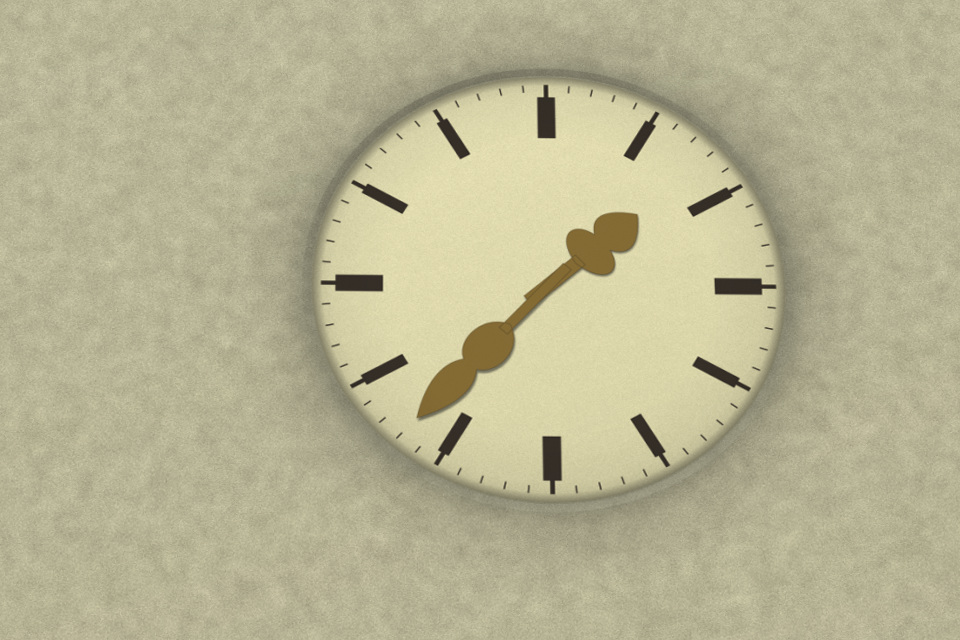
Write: {"hour": 1, "minute": 37}
